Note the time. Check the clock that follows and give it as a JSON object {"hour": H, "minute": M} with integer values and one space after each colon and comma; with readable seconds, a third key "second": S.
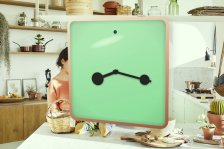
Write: {"hour": 8, "minute": 17}
